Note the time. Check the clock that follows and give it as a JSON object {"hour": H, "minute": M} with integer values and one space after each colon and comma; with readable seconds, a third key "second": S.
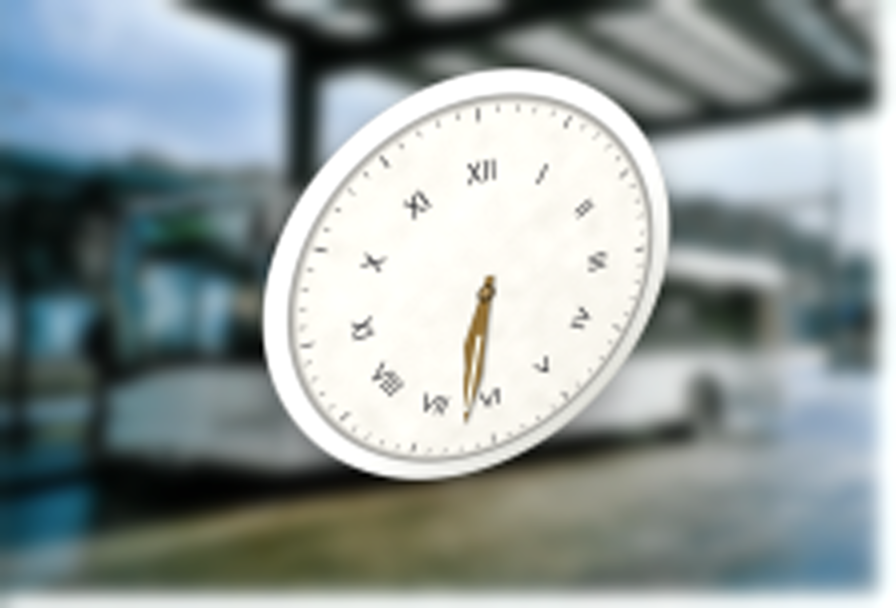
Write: {"hour": 6, "minute": 32}
